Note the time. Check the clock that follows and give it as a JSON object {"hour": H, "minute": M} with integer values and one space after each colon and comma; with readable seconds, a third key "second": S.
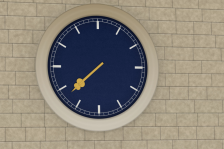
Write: {"hour": 7, "minute": 38}
